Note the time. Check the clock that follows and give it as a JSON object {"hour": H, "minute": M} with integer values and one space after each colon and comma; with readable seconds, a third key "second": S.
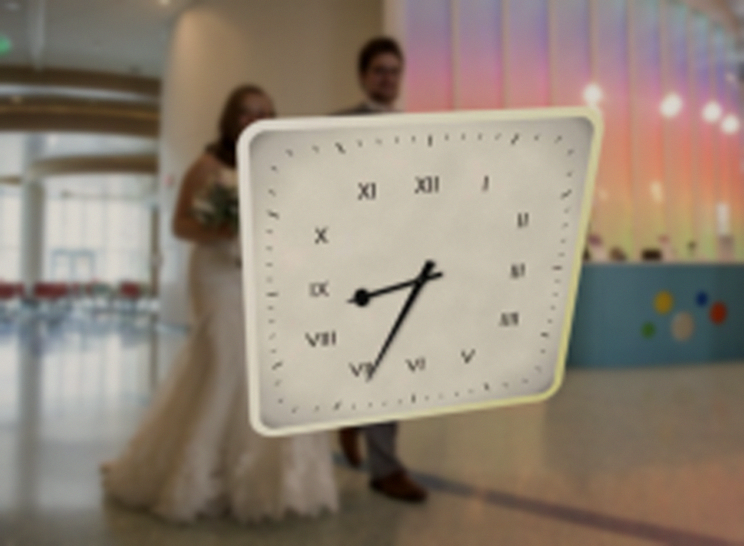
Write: {"hour": 8, "minute": 34}
